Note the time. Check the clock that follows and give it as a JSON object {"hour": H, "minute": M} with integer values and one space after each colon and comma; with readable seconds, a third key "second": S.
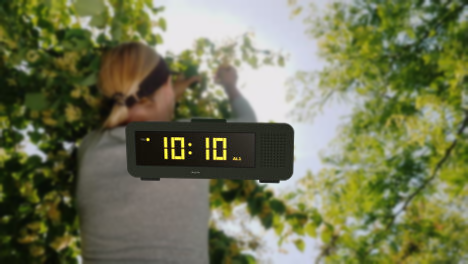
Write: {"hour": 10, "minute": 10}
